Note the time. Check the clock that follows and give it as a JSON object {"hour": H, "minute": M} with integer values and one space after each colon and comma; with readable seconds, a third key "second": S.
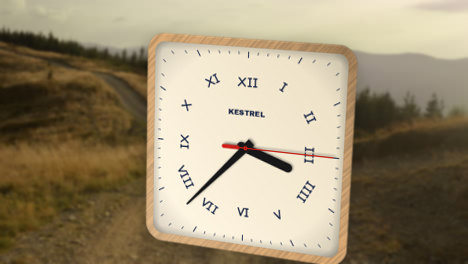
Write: {"hour": 3, "minute": 37, "second": 15}
